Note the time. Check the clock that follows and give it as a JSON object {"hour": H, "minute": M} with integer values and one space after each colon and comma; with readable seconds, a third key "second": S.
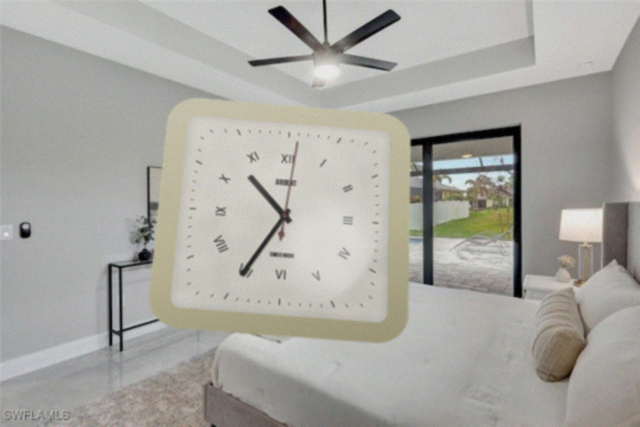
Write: {"hour": 10, "minute": 35, "second": 1}
